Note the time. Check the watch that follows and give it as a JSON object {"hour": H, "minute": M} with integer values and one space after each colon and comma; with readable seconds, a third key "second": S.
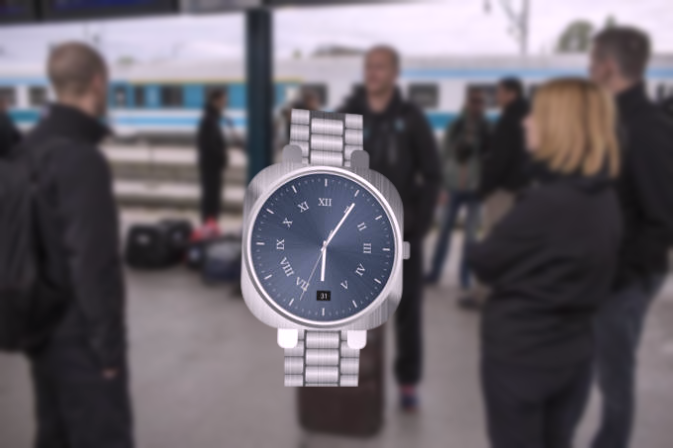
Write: {"hour": 6, "minute": 5, "second": 34}
